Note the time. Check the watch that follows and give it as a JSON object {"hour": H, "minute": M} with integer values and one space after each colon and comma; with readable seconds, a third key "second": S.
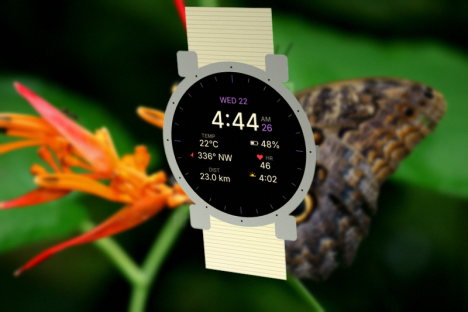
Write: {"hour": 4, "minute": 44, "second": 26}
